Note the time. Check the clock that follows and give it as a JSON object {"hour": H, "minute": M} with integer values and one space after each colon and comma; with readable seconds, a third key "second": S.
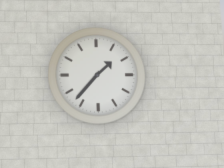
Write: {"hour": 1, "minute": 37}
